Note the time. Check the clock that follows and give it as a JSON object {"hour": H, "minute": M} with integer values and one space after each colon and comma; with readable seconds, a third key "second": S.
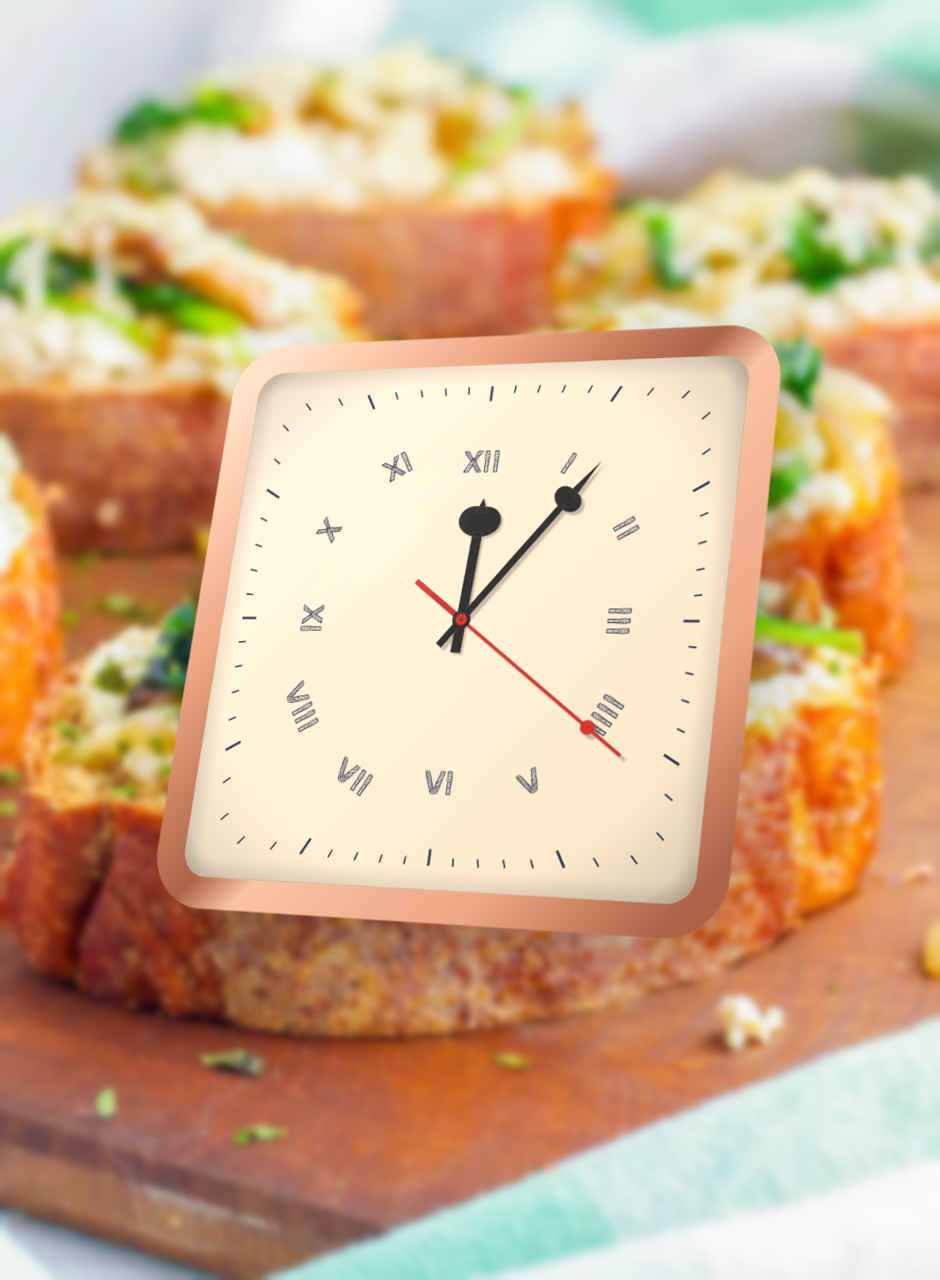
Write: {"hour": 12, "minute": 6, "second": 21}
